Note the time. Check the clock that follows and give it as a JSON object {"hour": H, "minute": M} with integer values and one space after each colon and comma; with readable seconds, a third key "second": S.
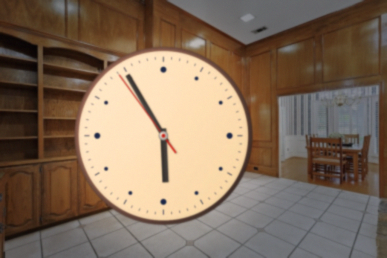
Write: {"hour": 5, "minute": 54, "second": 54}
